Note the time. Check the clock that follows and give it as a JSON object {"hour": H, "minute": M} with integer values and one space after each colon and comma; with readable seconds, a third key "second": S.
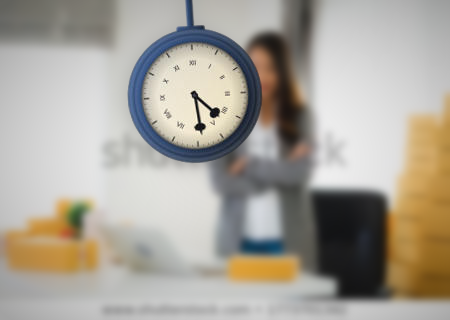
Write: {"hour": 4, "minute": 29}
